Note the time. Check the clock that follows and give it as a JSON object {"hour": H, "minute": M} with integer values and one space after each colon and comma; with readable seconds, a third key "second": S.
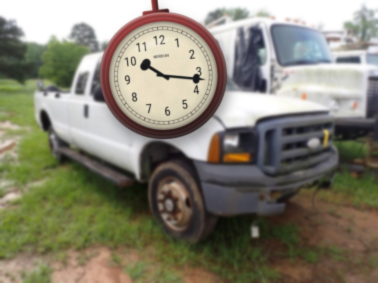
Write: {"hour": 10, "minute": 17}
